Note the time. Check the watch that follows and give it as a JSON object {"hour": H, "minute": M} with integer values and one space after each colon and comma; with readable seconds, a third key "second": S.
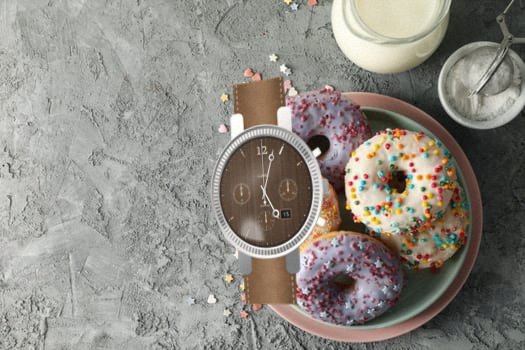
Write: {"hour": 5, "minute": 3}
